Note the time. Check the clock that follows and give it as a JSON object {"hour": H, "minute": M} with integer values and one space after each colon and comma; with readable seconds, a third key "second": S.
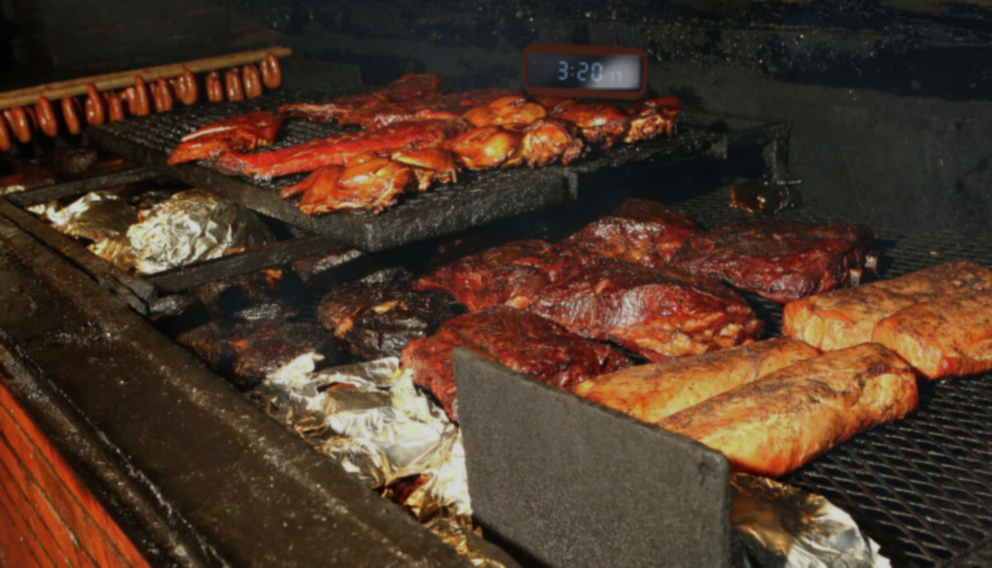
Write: {"hour": 3, "minute": 20}
